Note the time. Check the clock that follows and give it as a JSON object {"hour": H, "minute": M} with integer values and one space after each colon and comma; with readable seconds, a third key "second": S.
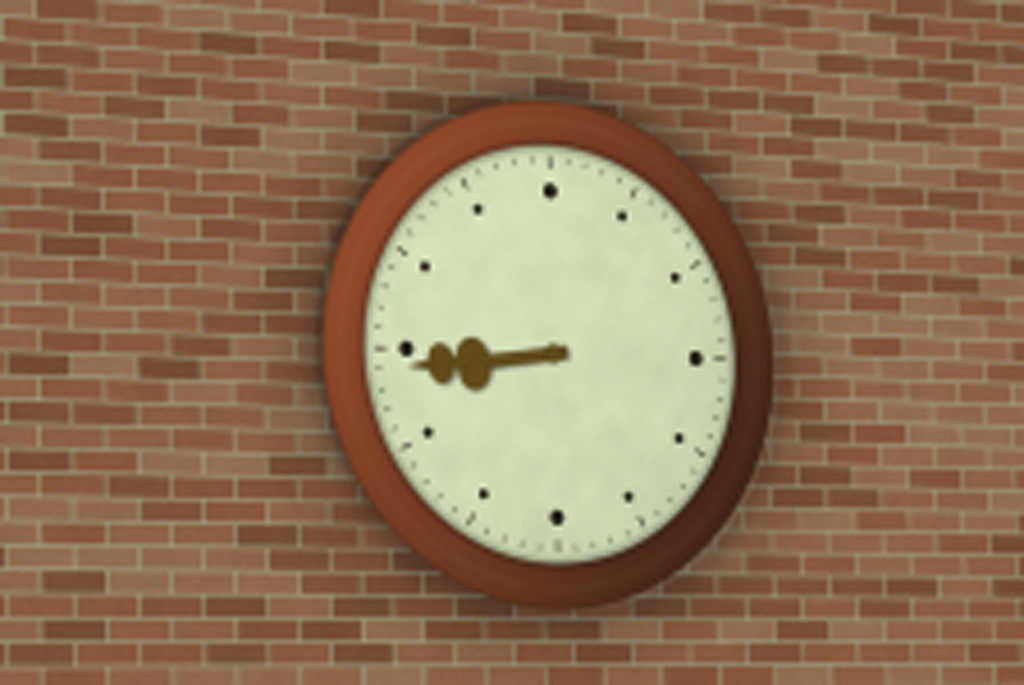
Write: {"hour": 8, "minute": 44}
